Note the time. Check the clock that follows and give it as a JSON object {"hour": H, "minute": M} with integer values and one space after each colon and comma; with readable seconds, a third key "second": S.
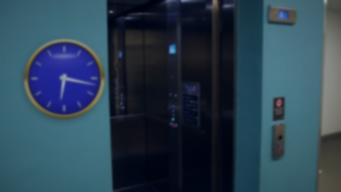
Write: {"hour": 6, "minute": 17}
